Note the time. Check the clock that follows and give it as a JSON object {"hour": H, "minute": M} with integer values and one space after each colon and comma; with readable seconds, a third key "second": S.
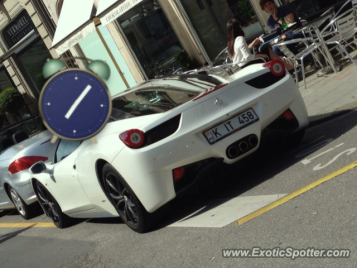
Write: {"hour": 7, "minute": 6}
